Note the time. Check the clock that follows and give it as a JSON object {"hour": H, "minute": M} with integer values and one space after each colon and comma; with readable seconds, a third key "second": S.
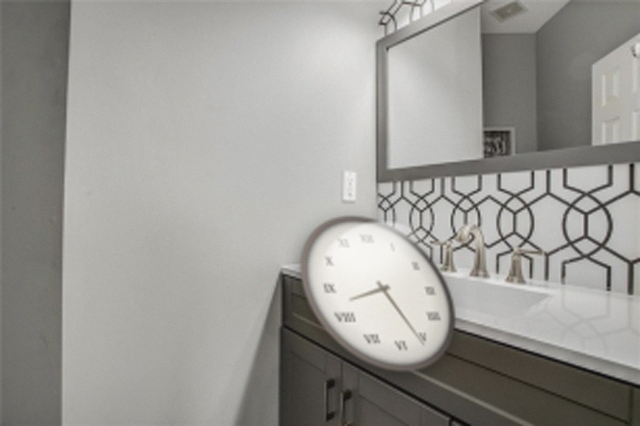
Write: {"hour": 8, "minute": 26}
